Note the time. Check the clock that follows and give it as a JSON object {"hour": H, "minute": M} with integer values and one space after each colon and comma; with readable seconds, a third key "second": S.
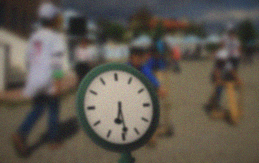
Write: {"hour": 6, "minute": 29}
